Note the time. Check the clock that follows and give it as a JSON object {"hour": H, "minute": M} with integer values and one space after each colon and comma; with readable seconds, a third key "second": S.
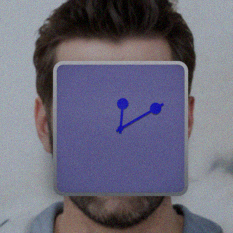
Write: {"hour": 12, "minute": 10}
